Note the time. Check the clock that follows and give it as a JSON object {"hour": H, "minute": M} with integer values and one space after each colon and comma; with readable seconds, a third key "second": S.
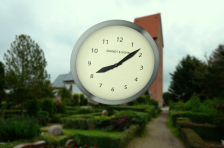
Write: {"hour": 8, "minute": 8}
